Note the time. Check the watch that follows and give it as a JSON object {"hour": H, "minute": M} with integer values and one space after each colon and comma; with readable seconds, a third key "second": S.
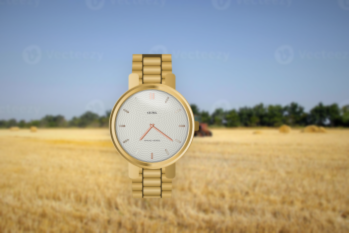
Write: {"hour": 7, "minute": 21}
